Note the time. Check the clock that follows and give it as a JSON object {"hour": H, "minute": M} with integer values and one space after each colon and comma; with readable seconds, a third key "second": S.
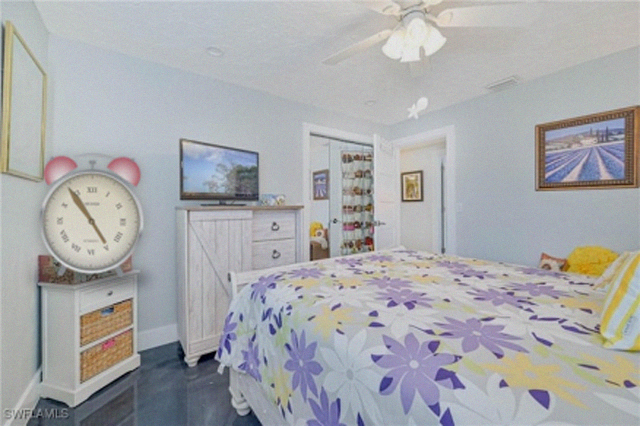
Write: {"hour": 4, "minute": 54}
